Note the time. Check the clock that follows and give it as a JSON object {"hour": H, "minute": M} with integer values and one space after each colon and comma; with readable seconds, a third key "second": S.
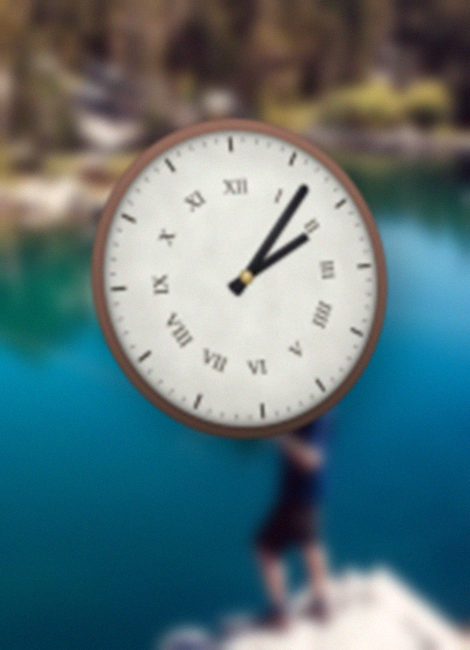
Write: {"hour": 2, "minute": 7}
